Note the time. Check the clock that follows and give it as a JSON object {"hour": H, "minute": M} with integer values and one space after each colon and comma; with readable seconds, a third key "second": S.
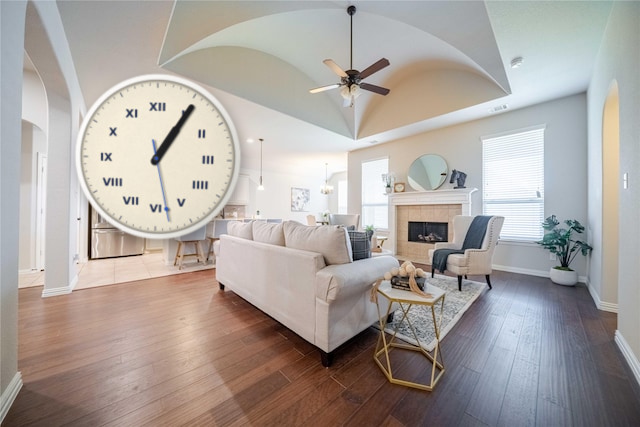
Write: {"hour": 1, "minute": 5, "second": 28}
